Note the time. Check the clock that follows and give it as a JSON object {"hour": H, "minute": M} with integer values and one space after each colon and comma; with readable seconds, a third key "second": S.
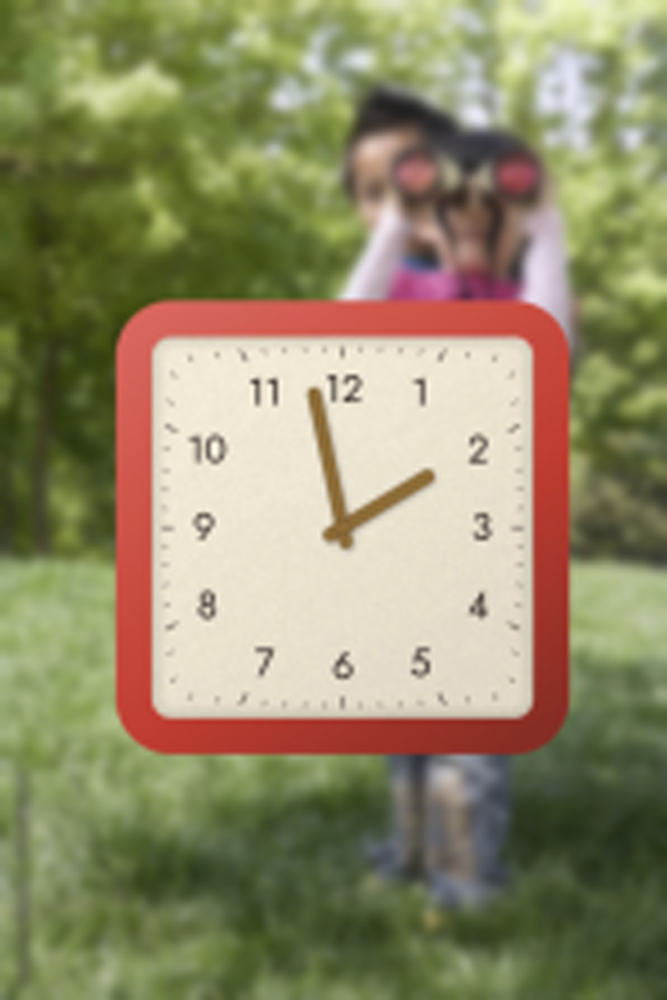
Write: {"hour": 1, "minute": 58}
